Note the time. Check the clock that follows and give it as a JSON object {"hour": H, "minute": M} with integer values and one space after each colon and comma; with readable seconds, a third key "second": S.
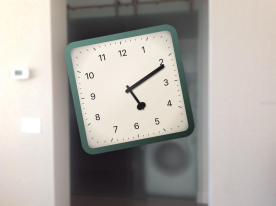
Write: {"hour": 5, "minute": 11}
